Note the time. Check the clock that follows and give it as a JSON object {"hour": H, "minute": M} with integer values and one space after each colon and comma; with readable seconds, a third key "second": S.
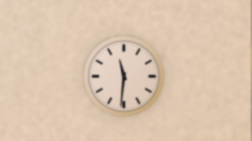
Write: {"hour": 11, "minute": 31}
